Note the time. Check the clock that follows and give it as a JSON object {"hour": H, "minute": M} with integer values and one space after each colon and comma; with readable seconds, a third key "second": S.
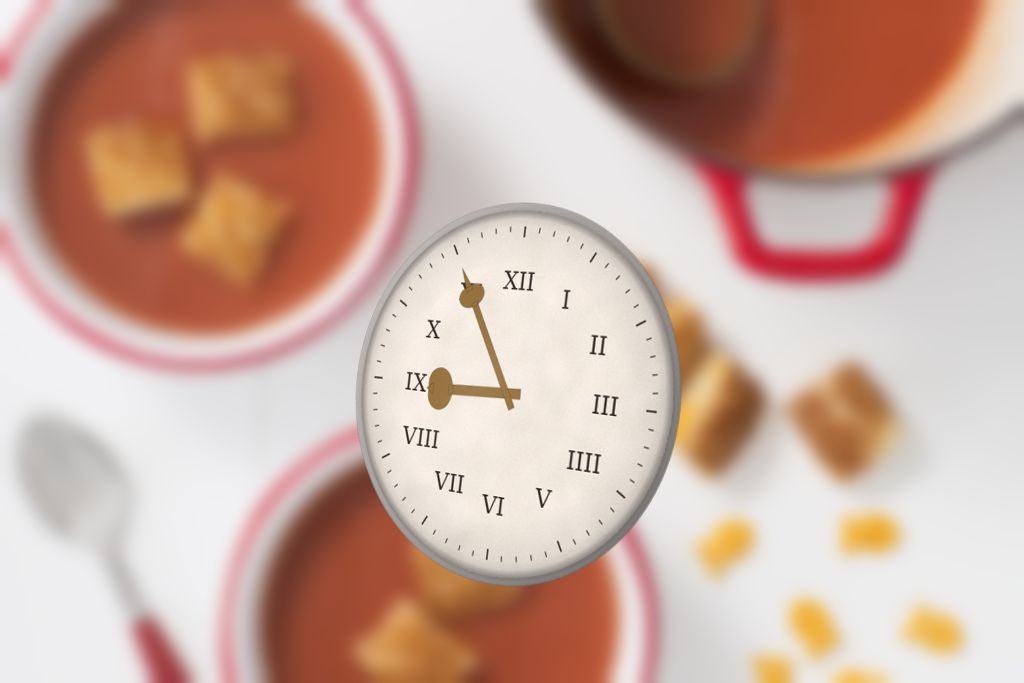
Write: {"hour": 8, "minute": 55}
